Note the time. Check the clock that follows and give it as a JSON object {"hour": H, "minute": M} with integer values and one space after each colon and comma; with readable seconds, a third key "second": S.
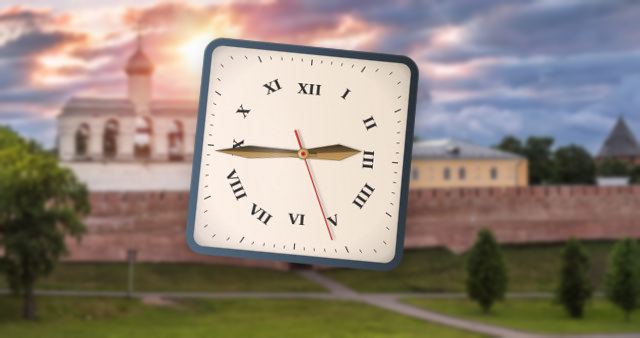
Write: {"hour": 2, "minute": 44, "second": 26}
